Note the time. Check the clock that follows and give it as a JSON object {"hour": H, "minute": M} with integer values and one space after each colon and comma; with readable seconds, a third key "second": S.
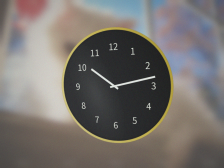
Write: {"hour": 10, "minute": 13}
